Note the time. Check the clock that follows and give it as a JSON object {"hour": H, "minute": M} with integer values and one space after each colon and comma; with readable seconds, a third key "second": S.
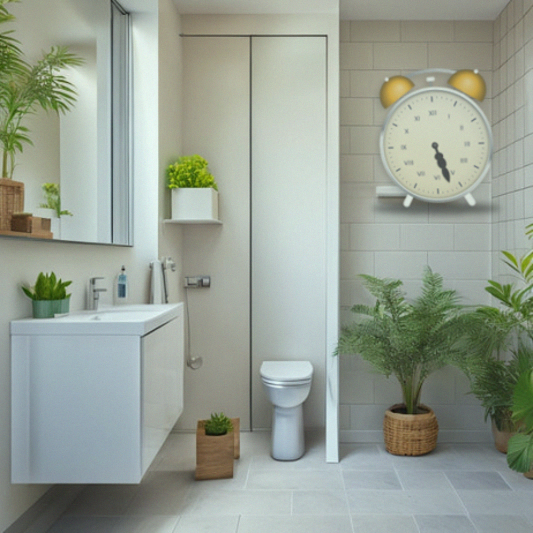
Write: {"hour": 5, "minute": 27}
